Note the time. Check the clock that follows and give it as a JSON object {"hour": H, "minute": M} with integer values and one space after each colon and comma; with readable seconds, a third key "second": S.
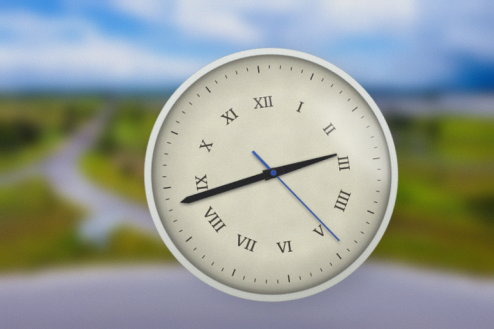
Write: {"hour": 2, "minute": 43, "second": 24}
